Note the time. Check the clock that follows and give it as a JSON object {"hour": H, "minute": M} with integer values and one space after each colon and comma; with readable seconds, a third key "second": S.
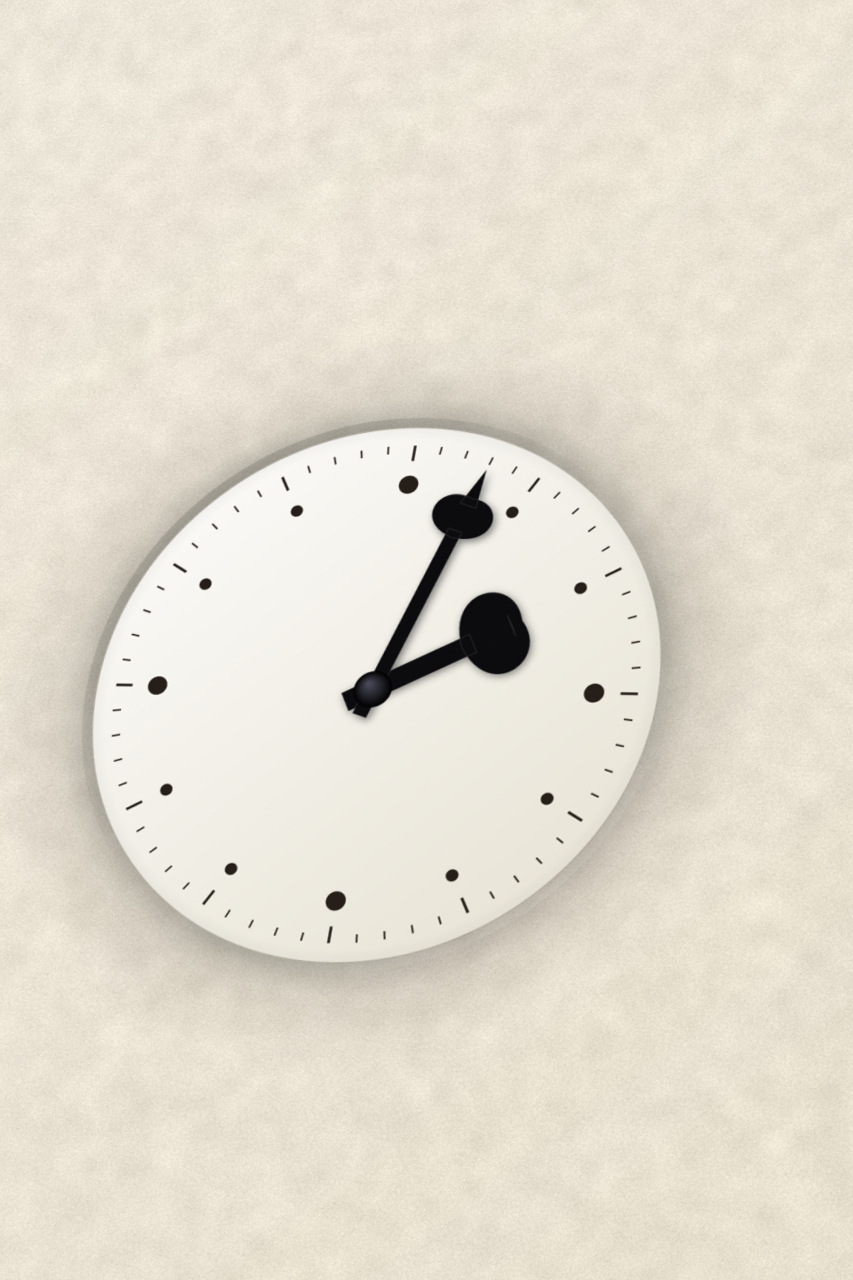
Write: {"hour": 2, "minute": 3}
